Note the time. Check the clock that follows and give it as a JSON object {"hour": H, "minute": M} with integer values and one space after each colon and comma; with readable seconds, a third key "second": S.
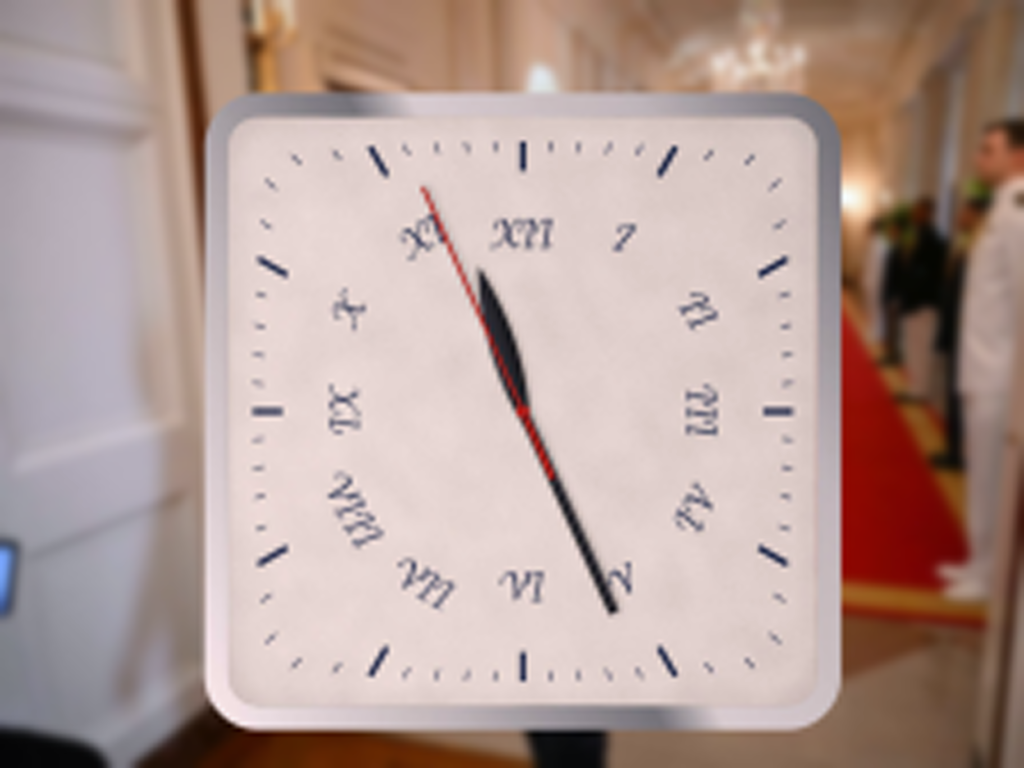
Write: {"hour": 11, "minute": 25, "second": 56}
